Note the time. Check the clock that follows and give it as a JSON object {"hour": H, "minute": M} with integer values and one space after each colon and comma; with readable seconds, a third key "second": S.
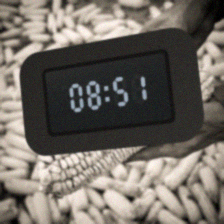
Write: {"hour": 8, "minute": 51}
